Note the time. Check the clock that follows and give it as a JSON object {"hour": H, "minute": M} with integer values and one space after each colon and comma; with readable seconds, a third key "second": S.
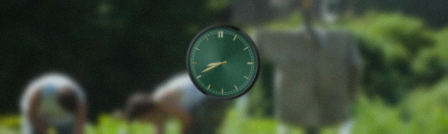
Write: {"hour": 8, "minute": 41}
